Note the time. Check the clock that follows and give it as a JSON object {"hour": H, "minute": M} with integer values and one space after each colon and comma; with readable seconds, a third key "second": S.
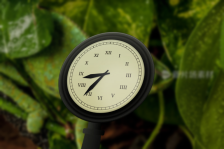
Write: {"hour": 8, "minute": 36}
